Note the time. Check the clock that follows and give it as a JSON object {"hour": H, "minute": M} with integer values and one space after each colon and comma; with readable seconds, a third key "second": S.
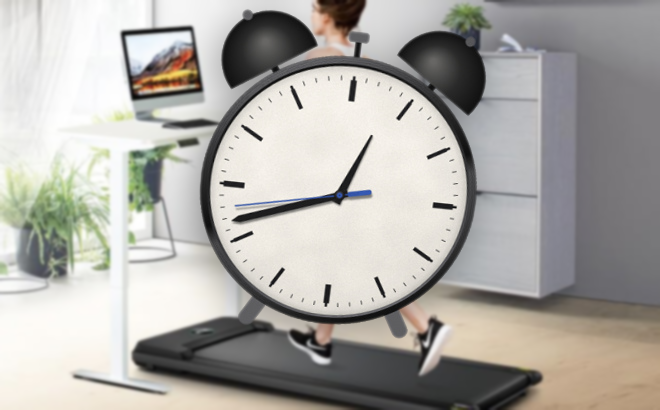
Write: {"hour": 12, "minute": 41, "second": 43}
